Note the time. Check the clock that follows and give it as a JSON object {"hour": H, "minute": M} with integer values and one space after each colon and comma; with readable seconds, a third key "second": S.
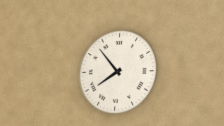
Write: {"hour": 7, "minute": 53}
